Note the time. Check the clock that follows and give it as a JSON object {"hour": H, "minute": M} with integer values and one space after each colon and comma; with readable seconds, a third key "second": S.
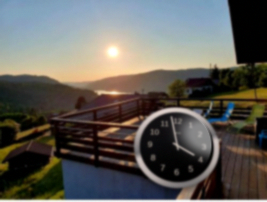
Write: {"hour": 3, "minute": 58}
